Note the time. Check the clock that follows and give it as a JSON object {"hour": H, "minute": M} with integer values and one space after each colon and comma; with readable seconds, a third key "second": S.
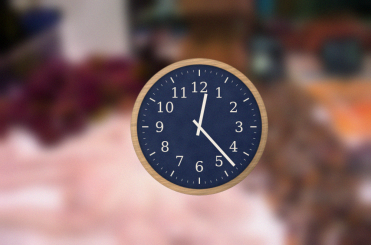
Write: {"hour": 12, "minute": 23}
